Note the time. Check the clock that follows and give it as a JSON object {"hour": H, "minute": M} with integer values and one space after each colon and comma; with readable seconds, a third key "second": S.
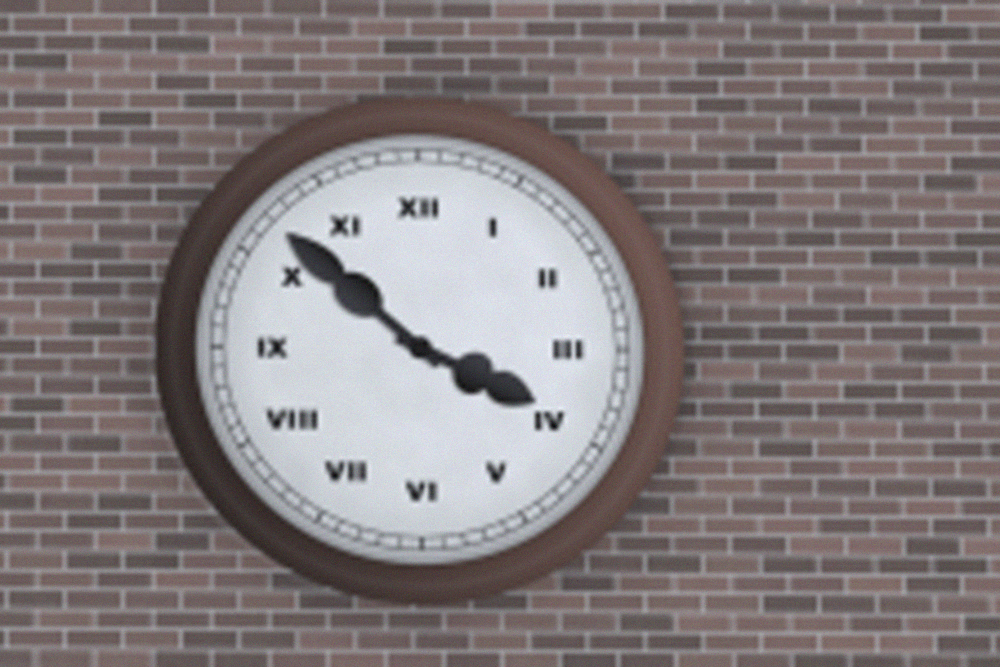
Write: {"hour": 3, "minute": 52}
